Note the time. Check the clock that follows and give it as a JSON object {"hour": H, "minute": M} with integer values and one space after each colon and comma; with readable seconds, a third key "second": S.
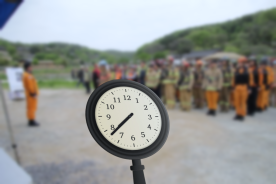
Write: {"hour": 7, "minute": 38}
